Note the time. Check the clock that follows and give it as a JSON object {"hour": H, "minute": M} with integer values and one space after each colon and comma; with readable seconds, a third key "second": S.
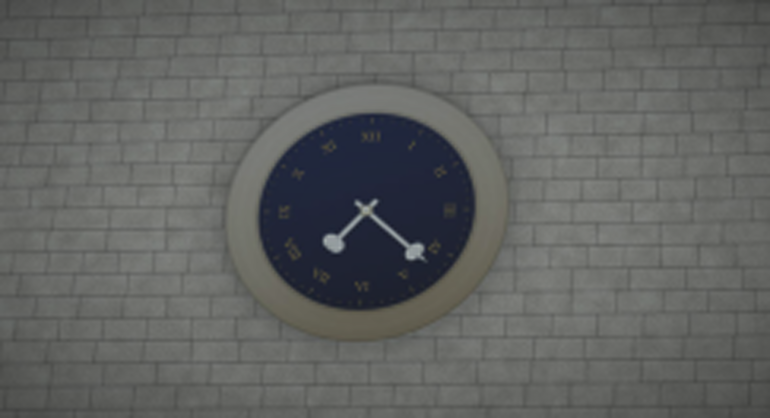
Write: {"hour": 7, "minute": 22}
